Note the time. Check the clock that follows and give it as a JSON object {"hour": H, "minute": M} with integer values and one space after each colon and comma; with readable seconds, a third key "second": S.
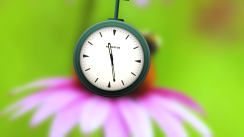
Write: {"hour": 11, "minute": 28}
